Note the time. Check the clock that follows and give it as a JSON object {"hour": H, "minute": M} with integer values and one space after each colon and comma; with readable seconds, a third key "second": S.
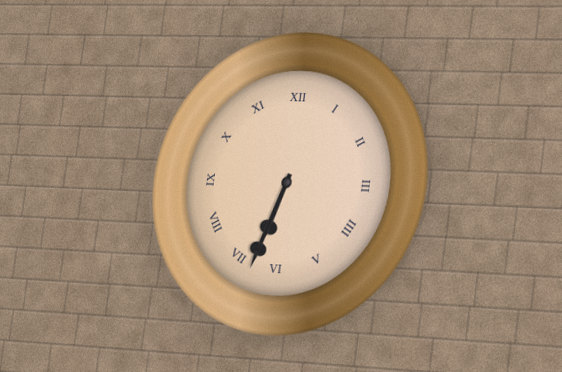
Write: {"hour": 6, "minute": 33}
